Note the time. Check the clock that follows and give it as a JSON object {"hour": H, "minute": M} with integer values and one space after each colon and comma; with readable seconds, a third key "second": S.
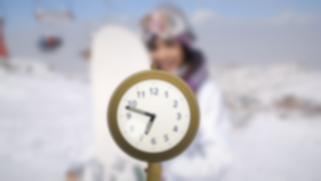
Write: {"hour": 6, "minute": 48}
